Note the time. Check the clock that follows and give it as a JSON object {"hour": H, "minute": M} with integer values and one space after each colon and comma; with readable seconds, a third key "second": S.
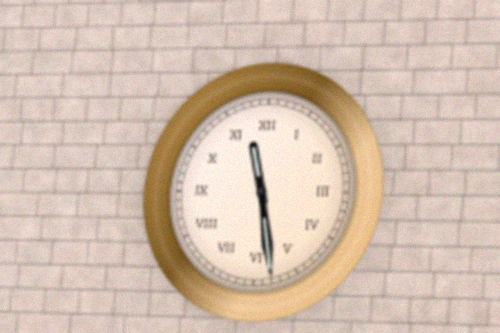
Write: {"hour": 11, "minute": 28}
